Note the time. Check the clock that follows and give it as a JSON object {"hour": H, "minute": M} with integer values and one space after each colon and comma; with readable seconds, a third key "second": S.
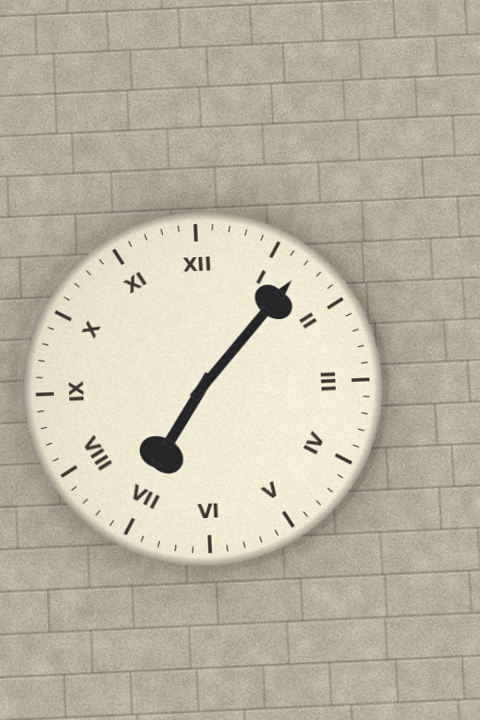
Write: {"hour": 7, "minute": 7}
